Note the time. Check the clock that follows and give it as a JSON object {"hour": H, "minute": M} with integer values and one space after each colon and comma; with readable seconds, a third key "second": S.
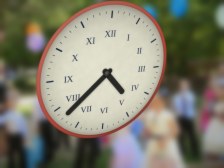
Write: {"hour": 4, "minute": 38}
